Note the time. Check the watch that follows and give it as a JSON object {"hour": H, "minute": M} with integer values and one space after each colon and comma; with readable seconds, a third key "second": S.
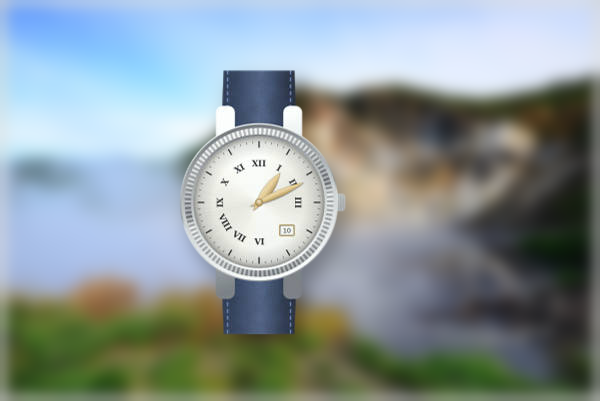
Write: {"hour": 1, "minute": 11}
